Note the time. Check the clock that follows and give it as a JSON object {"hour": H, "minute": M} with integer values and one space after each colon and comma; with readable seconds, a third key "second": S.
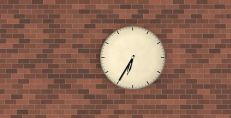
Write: {"hour": 6, "minute": 35}
